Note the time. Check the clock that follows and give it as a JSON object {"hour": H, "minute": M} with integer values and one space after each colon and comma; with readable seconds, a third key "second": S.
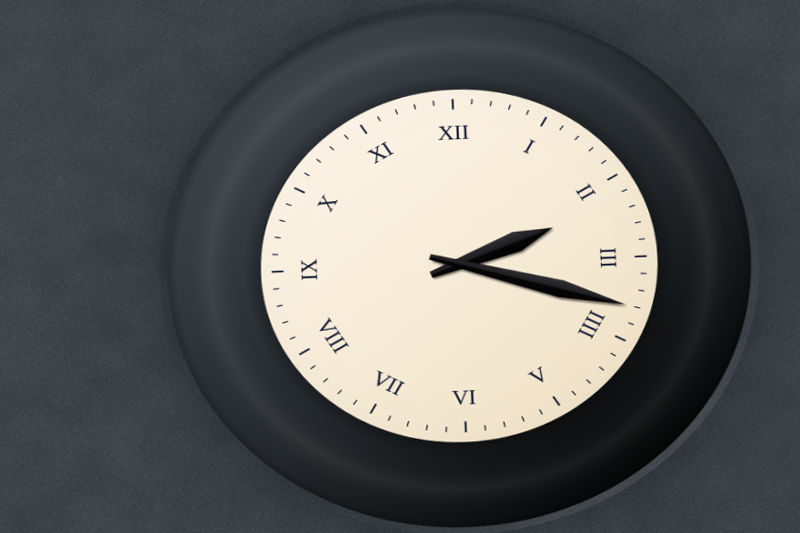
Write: {"hour": 2, "minute": 18}
